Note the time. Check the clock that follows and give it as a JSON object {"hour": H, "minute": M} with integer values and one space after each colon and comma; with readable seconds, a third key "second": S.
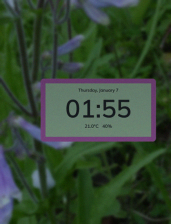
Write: {"hour": 1, "minute": 55}
